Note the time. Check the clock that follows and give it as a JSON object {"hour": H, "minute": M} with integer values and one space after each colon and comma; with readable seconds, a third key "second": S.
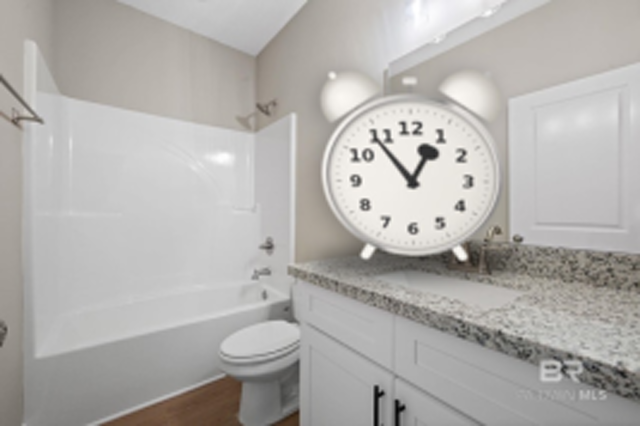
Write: {"hour": 12, "minute": 54}
